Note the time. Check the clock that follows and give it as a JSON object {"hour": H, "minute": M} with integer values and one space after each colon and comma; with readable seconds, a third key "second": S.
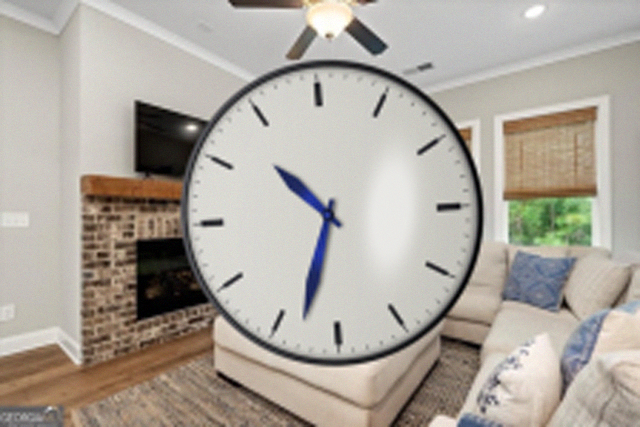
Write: {"hour": 10, "minute": 33}
